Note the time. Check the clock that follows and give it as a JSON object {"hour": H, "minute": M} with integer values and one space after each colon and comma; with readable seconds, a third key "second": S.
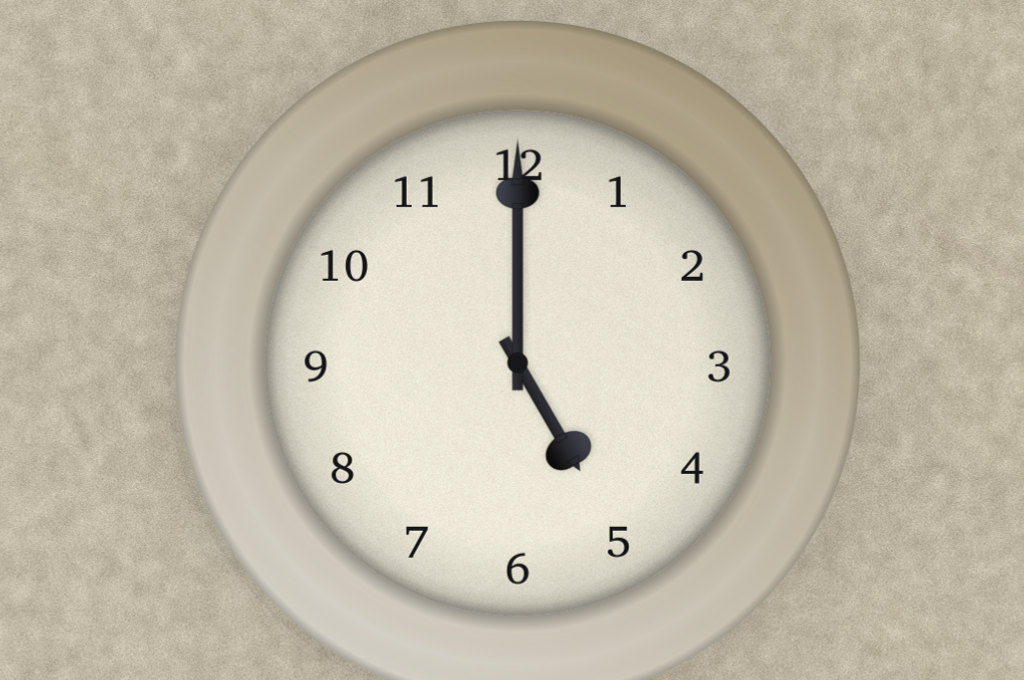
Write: {"hour": 5, "minute": 0}
